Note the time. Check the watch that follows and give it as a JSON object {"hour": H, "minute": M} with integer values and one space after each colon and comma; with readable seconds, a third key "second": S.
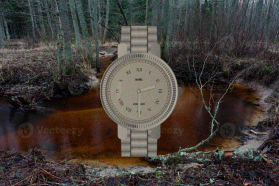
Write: {"hour": 2, "minute": 30}
